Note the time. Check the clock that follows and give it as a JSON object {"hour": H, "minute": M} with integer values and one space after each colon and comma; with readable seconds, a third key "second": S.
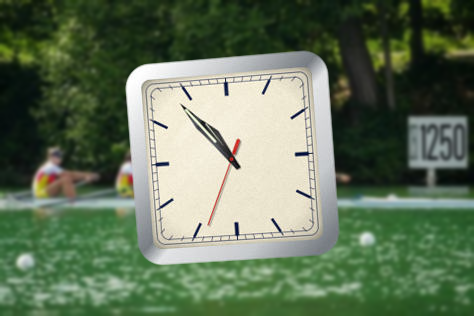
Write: {"hour": 10, "minute": 53, "second": 34}
